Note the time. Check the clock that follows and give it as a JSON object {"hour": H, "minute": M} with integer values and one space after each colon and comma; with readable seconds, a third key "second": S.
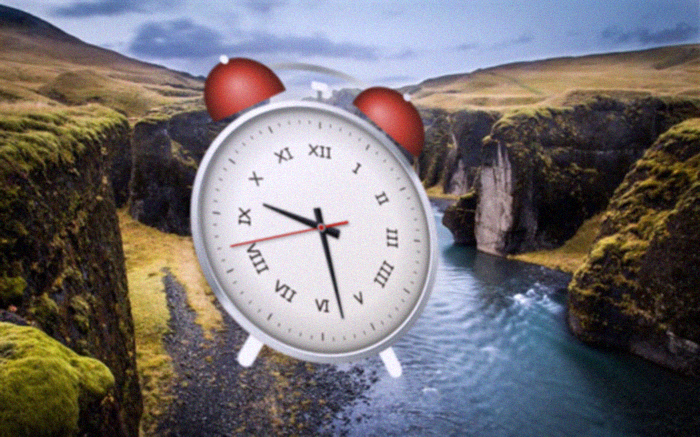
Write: {"hour": 9, "minute": 27, "second": 42}
